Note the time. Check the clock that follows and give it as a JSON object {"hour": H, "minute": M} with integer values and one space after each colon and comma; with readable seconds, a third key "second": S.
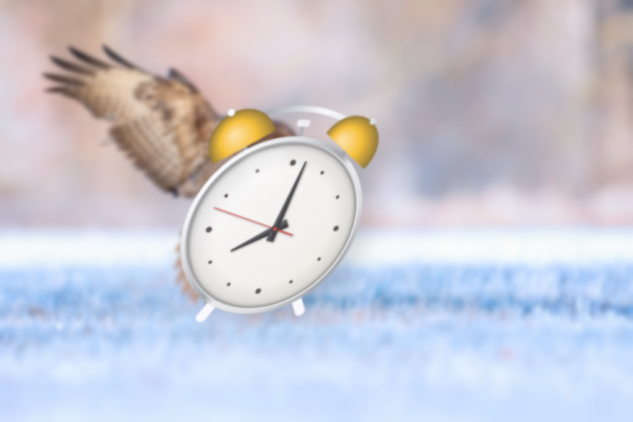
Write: {"hour": 8, "minute": 1, "second": 48}
